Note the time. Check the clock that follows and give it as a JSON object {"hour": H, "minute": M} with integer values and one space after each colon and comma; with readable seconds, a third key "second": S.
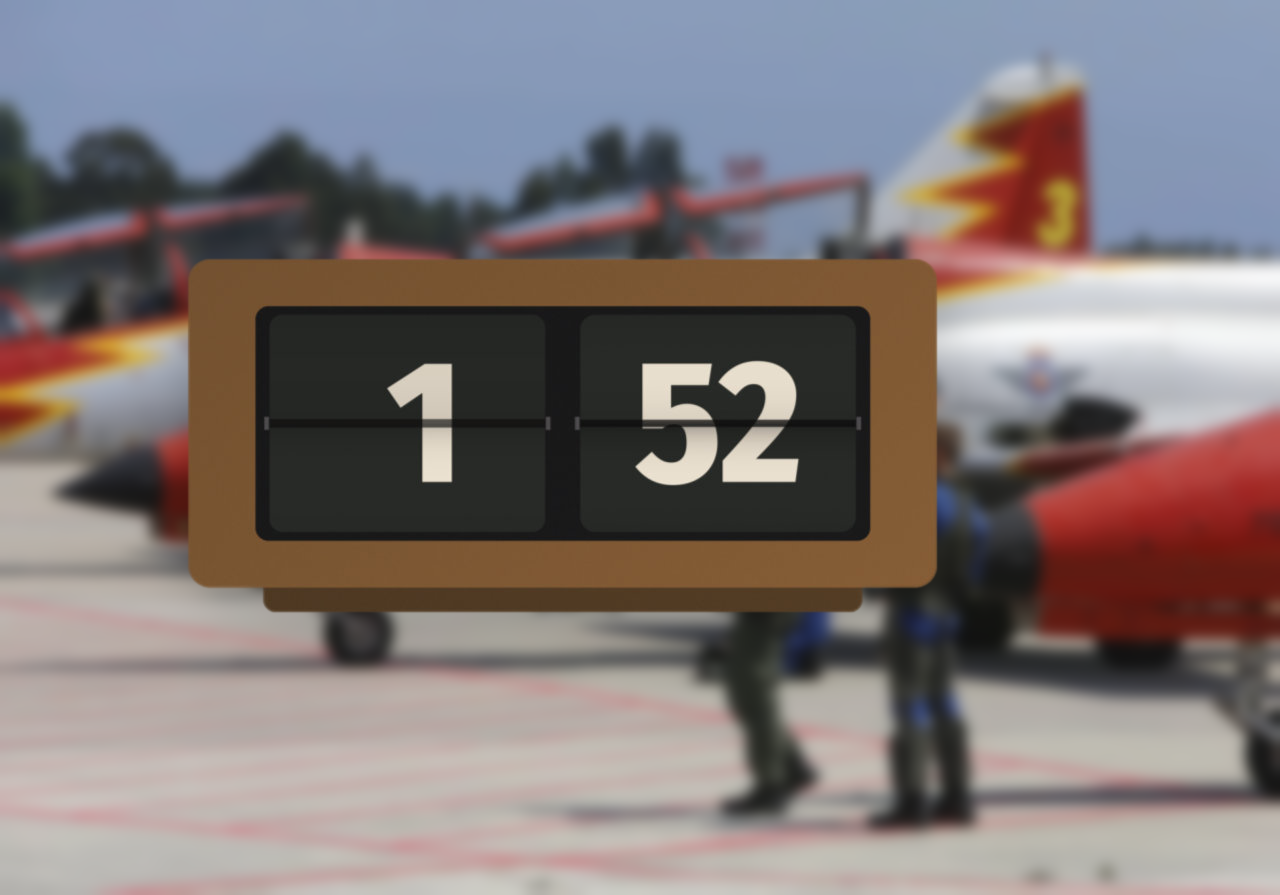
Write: {"hour": 1, "minute": 52}
